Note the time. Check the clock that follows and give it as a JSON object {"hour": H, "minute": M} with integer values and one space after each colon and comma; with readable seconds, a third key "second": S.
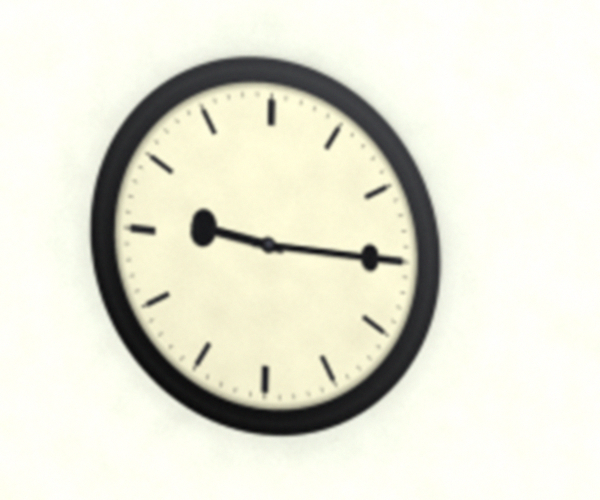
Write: {"hour": 9, "minute": 15}
